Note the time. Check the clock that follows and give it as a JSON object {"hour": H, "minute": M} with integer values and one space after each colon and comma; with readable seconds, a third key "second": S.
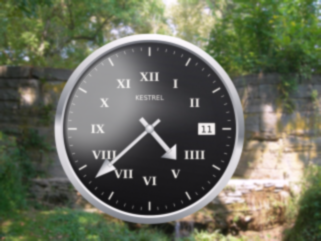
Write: {"hour": 4, "minute": 38}
